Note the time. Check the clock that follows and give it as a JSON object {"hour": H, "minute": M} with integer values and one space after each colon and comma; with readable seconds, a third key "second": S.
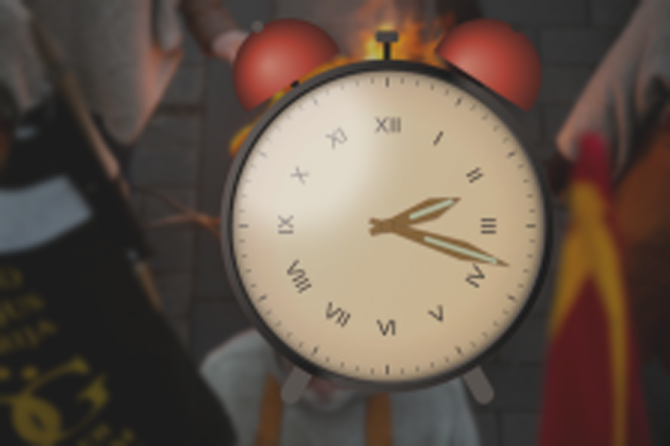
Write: {"hour": 2, "minute": 18}
